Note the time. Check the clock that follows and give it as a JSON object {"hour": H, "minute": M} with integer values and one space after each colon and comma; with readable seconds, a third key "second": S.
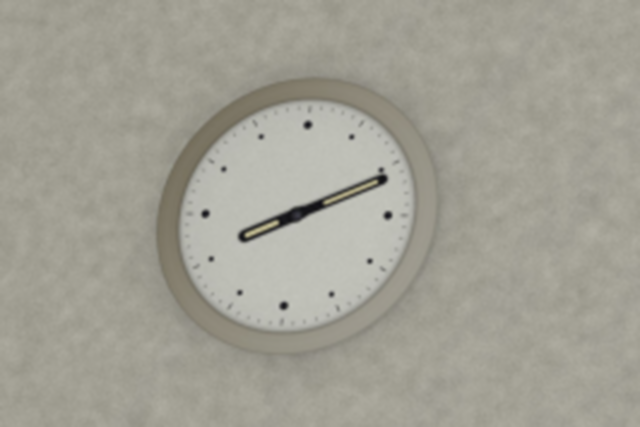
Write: {"hour": 8, "minute": 11}
